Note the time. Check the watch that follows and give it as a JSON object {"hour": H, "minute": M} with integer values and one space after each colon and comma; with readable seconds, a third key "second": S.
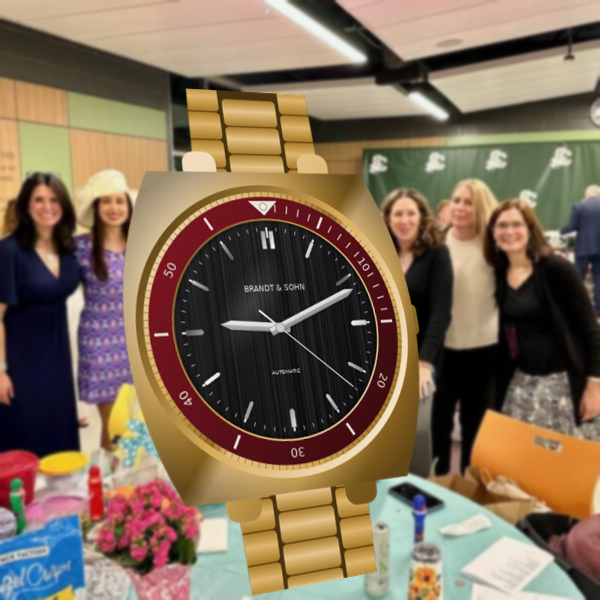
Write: {"hour": 9, "minute": 11, "second": 22}
